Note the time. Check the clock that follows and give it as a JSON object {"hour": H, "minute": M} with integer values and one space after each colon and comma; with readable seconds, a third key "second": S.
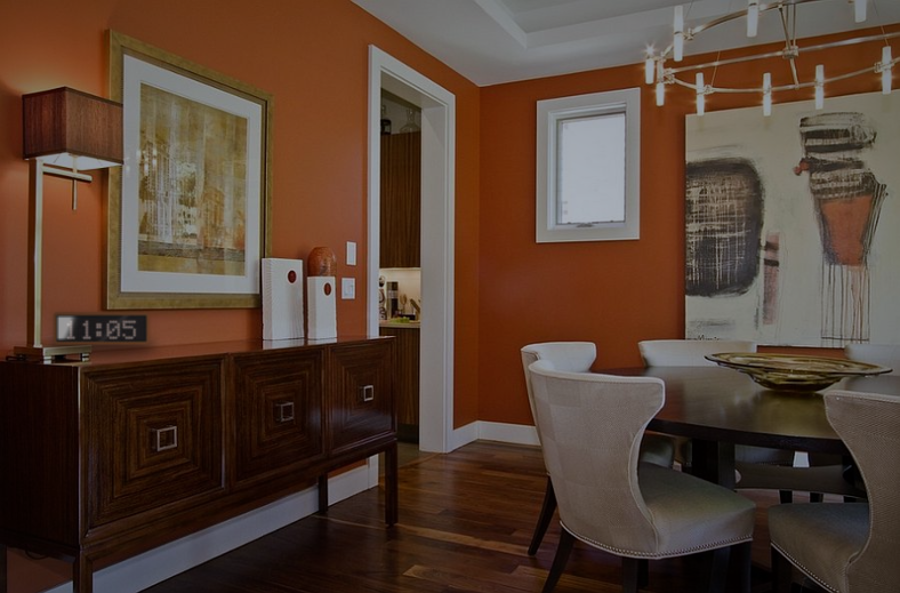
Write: {"hour": 11, "minute": 5}
